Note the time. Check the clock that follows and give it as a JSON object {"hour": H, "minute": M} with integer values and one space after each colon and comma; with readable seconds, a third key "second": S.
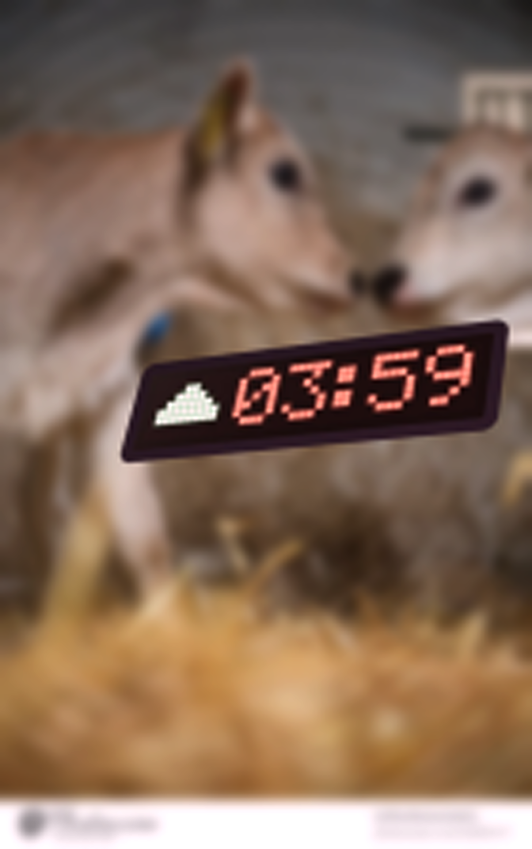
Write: {"hour": 3, "minute": 59}
